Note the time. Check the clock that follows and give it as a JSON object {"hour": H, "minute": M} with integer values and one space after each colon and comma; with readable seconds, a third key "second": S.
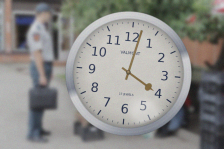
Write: {"hour": 4, "minute": 2}
